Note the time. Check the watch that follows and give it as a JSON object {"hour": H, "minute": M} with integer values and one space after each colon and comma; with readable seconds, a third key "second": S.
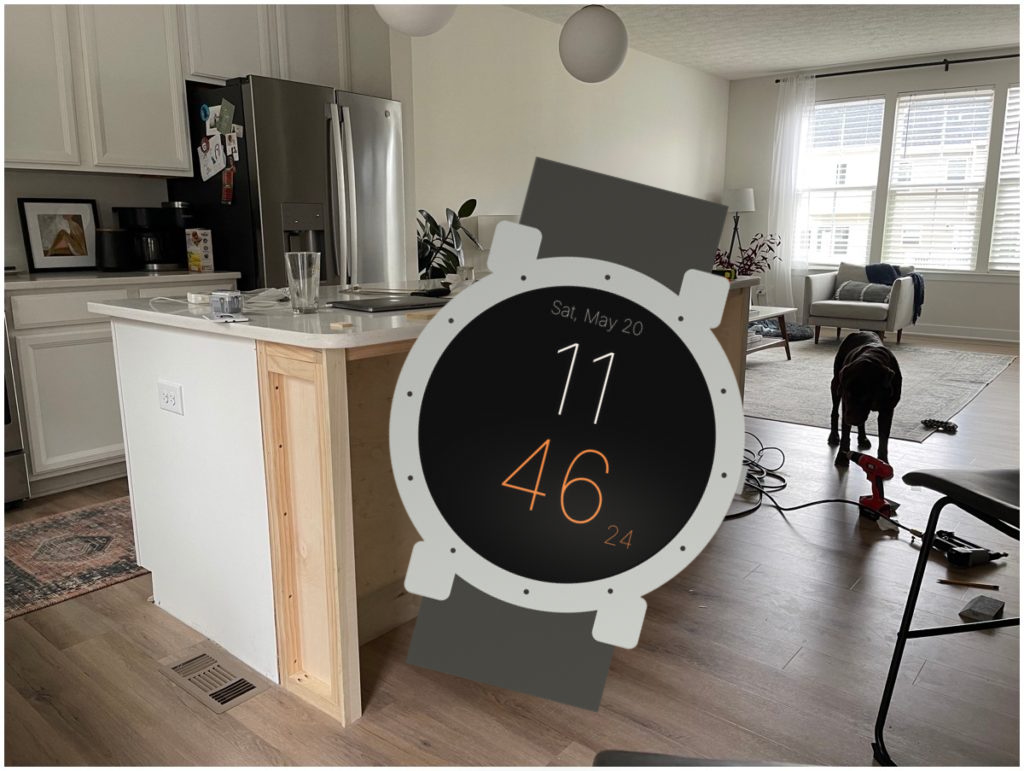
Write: {"hour": 11, "minute": 46, "second": 24}
